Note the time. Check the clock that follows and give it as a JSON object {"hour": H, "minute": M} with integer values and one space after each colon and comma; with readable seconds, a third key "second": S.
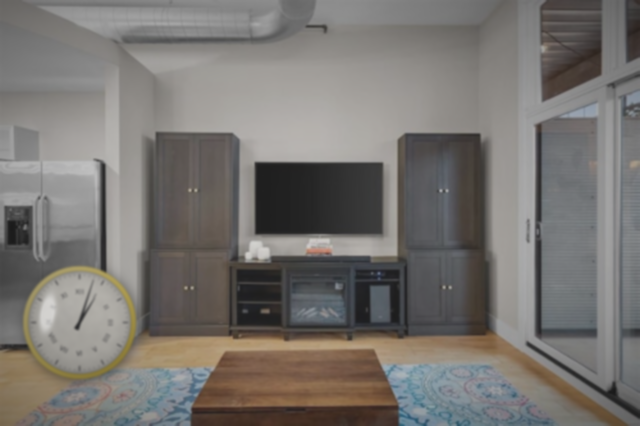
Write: {"hour": 1, "minute": 3}
